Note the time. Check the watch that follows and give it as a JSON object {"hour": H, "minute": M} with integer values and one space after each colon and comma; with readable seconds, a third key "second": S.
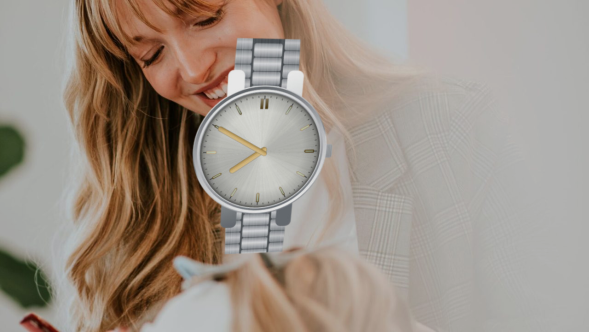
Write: {"hour": 7, "minute": 50}
